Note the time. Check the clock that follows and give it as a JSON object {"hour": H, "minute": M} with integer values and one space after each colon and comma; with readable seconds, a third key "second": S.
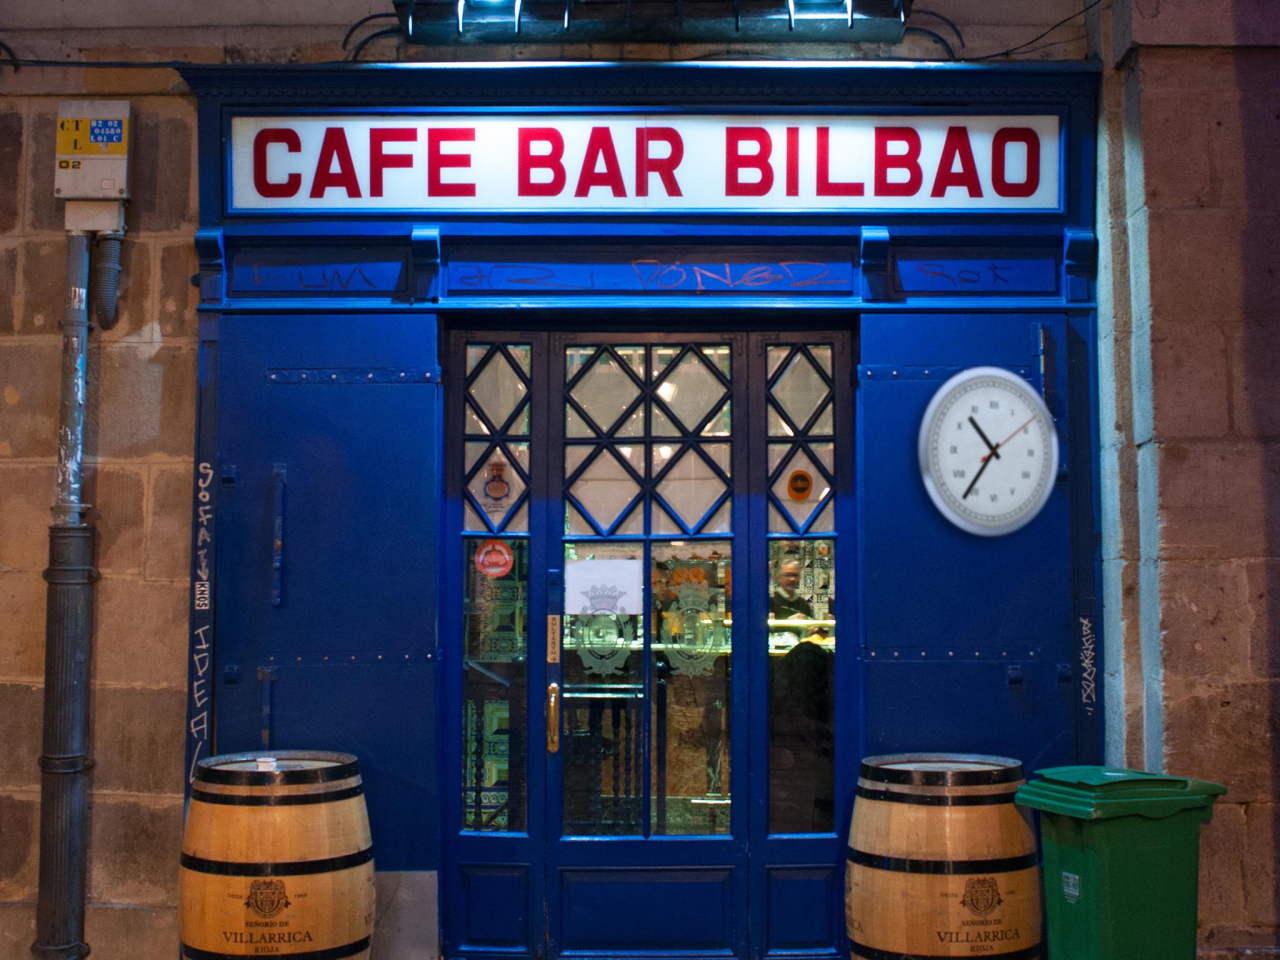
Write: {"hour": 10, "minute": 36, "second": 9}
